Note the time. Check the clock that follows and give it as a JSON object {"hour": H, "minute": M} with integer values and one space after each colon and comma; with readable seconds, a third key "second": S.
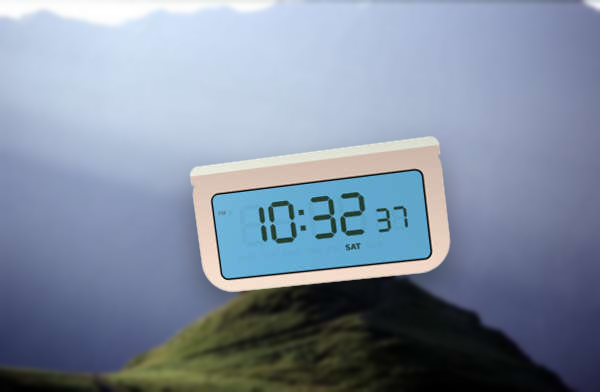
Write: {"hour": 10, "minute": 32, "second": 37}
